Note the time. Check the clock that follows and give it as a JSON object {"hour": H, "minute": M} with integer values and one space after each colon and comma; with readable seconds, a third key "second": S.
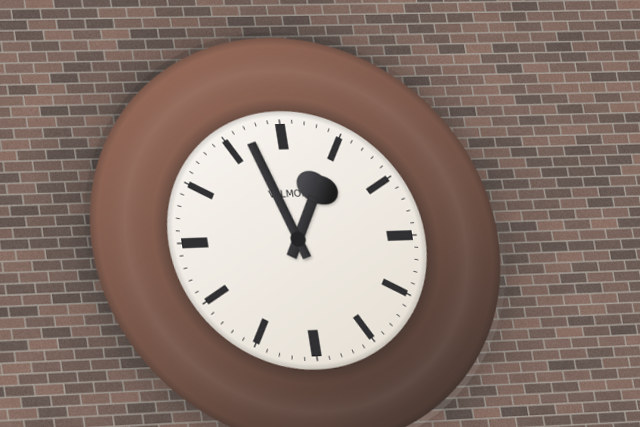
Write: {"hour": 12, "minute": 57}
